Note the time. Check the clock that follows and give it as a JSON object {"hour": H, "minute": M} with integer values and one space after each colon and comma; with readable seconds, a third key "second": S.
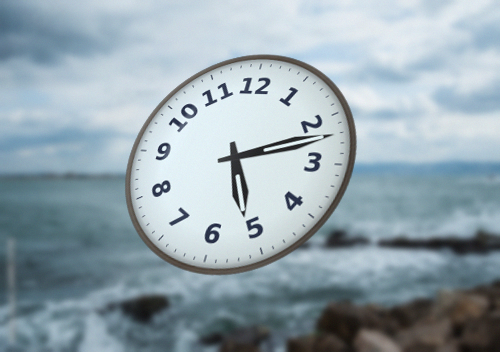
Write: {"hour": 5, "minute": 12}
